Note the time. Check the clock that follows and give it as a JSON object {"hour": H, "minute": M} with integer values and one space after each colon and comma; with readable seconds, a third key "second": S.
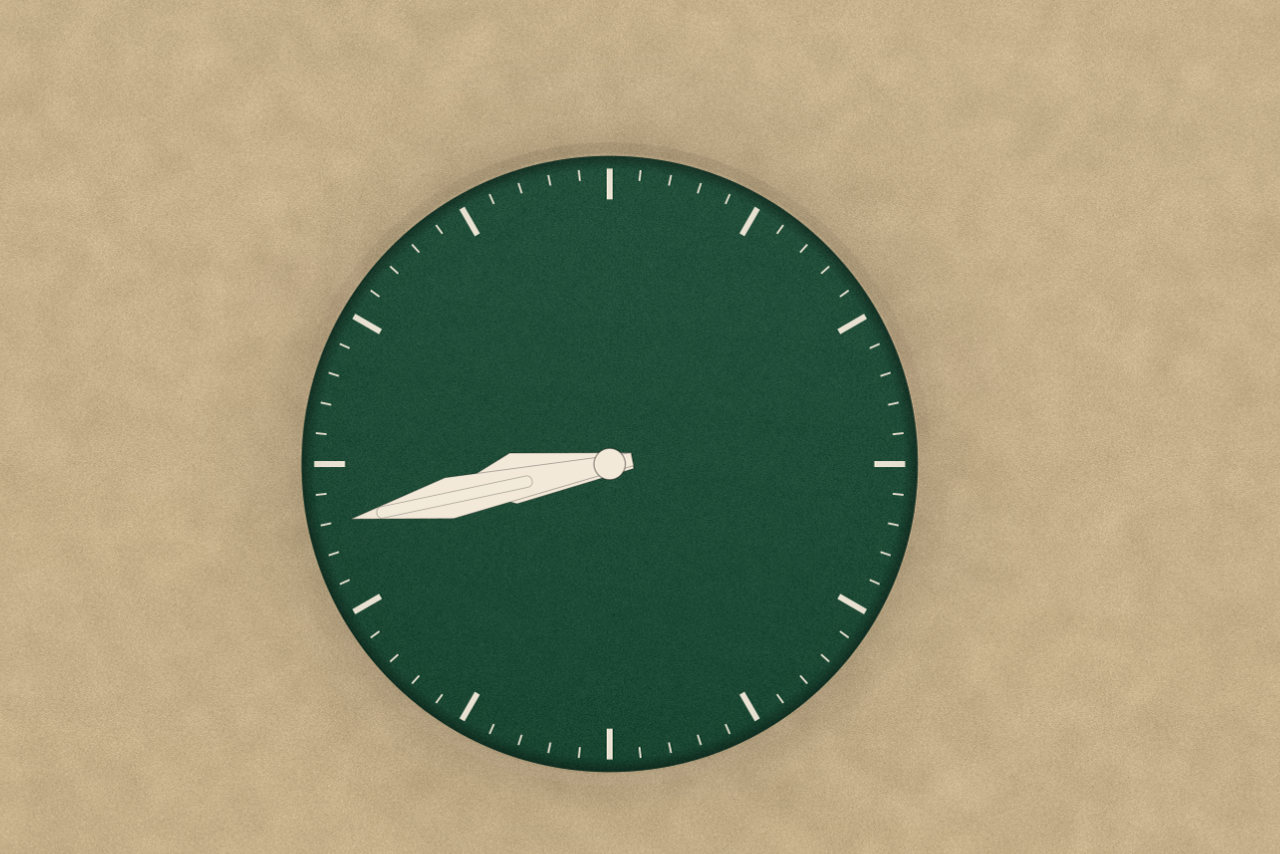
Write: {"hour": 8, "minute": 43}
